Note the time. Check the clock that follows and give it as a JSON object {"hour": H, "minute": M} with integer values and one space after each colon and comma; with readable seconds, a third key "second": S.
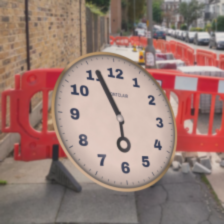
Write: {"hour": 5, "minute": 56}
